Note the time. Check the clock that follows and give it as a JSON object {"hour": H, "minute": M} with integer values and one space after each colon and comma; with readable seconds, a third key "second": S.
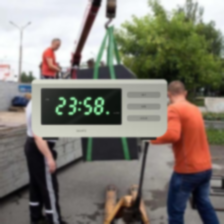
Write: {"hour": 23, "minute": 58}
